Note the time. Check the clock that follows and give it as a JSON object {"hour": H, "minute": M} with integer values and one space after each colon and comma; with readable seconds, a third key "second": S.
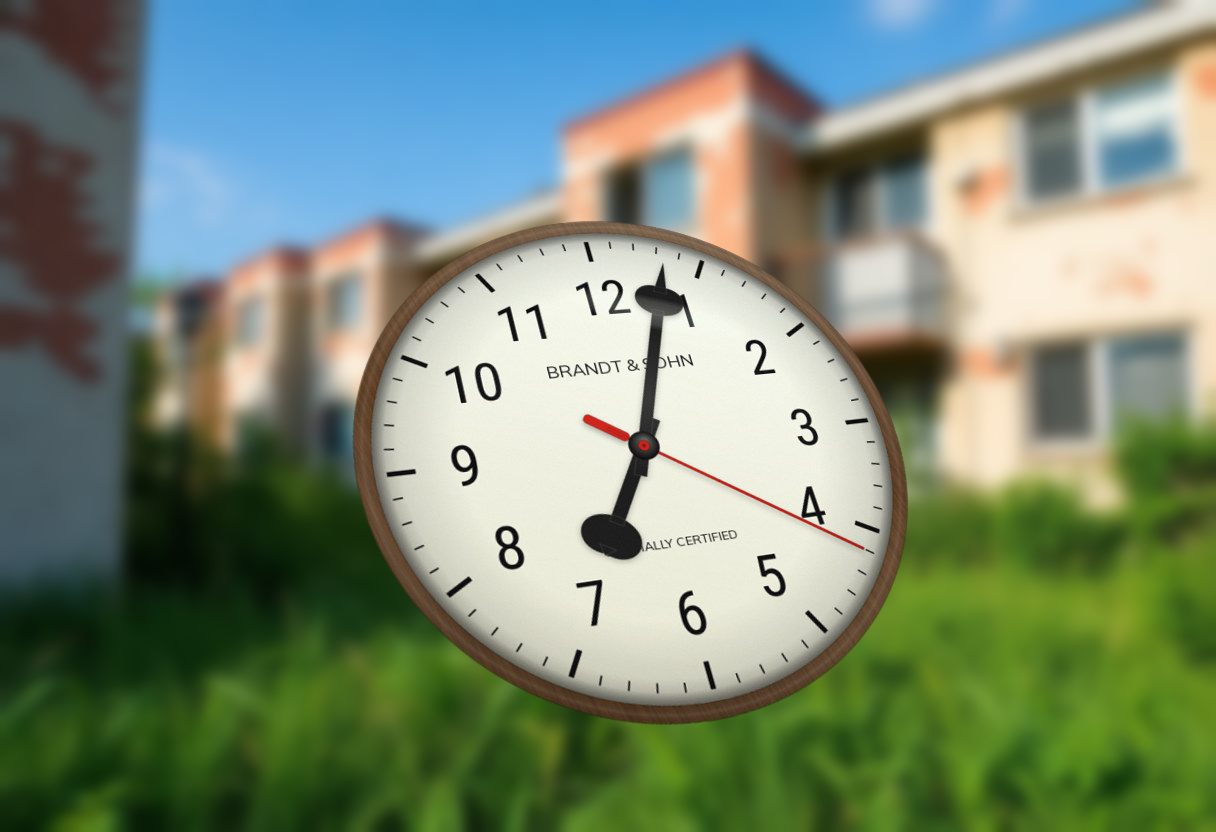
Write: {"hour": 7, "minute": 3, "second": 21}
